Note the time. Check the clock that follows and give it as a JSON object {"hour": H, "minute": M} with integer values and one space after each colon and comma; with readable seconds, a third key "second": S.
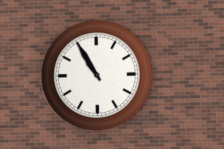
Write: {"hour": 10, "minute": 55}
